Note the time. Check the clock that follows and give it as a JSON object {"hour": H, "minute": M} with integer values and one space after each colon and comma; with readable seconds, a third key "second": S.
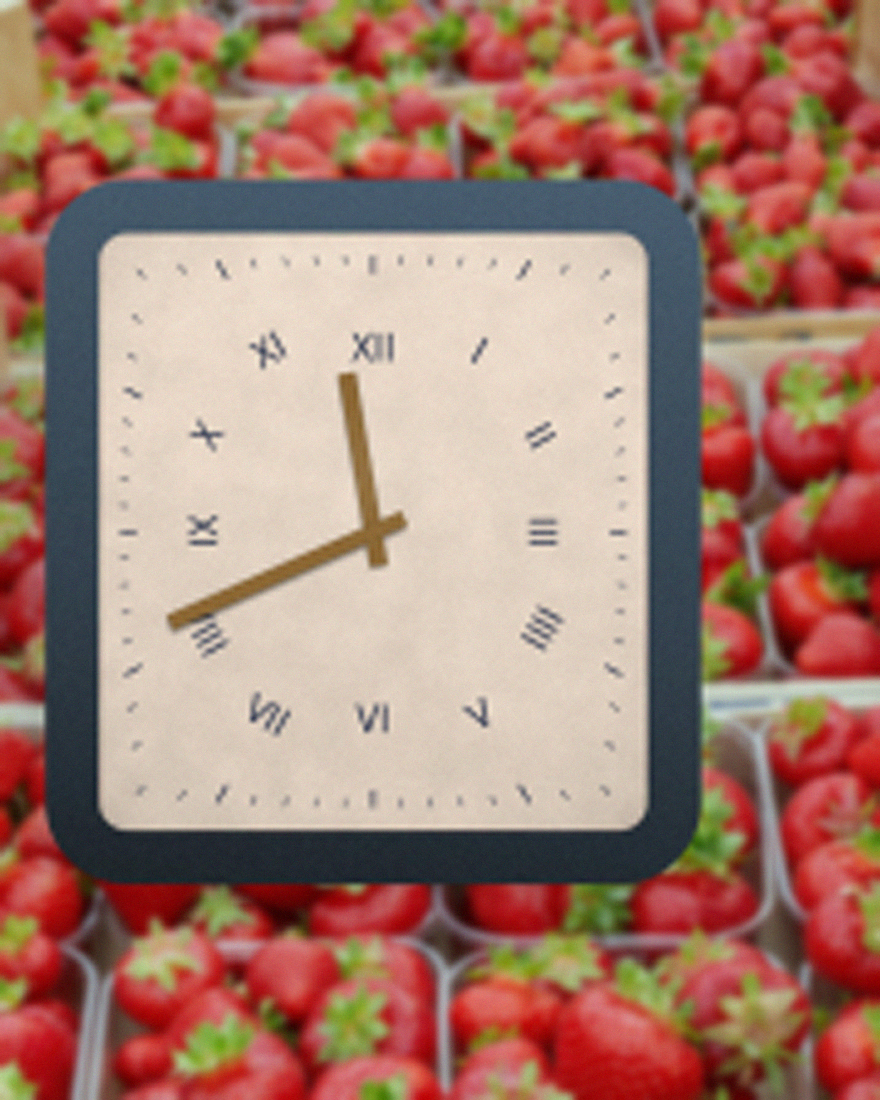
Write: {"hour": 11, "minute": 41}
